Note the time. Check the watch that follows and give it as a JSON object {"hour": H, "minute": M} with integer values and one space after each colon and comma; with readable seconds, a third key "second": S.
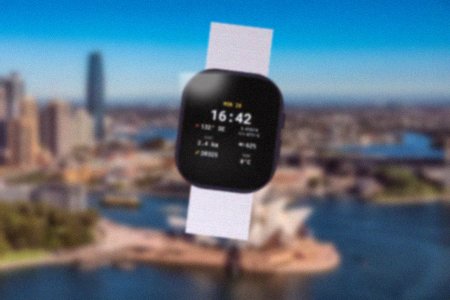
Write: {"hour": 16, "minute": 42}
